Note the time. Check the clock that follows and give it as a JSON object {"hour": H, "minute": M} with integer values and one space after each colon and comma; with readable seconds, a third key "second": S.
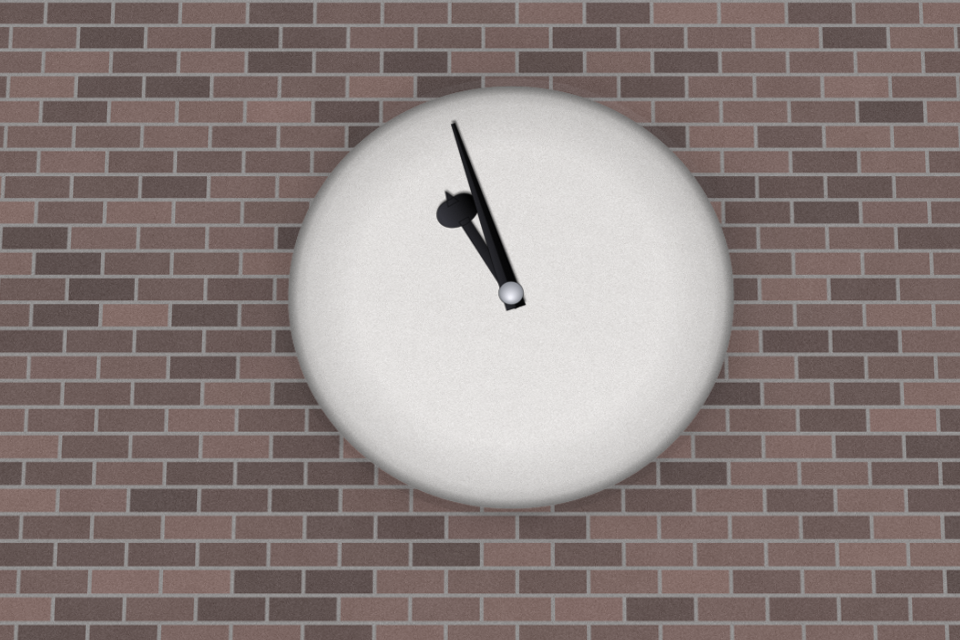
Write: {"hour": 10, "minute": 57}
